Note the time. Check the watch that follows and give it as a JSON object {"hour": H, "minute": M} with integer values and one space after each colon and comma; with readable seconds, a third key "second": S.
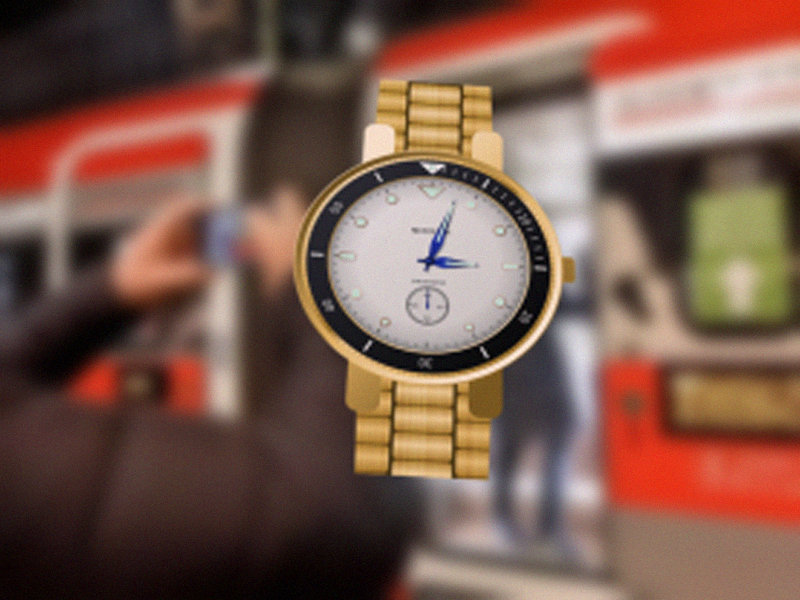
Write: {"hour": 3, "minute": 3}
